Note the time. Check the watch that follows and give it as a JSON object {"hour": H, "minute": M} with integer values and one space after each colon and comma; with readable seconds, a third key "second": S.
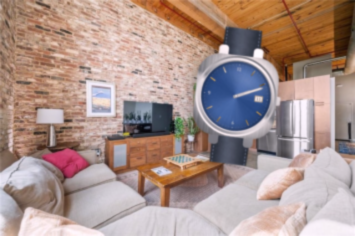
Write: {"hour": 2, "minute": 11}
